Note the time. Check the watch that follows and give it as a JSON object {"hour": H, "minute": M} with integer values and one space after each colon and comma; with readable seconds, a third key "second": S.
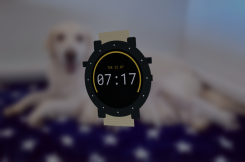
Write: {"hour": 7, "minute": 17}
